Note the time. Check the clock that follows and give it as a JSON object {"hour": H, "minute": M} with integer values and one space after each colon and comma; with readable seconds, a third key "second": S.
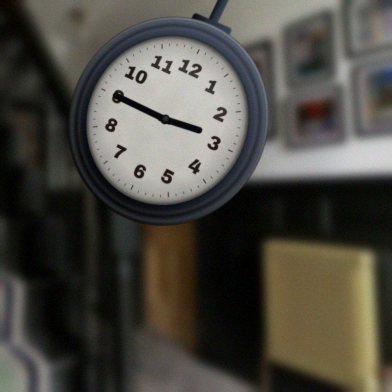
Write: {"hour": 2, "minute": 45}
